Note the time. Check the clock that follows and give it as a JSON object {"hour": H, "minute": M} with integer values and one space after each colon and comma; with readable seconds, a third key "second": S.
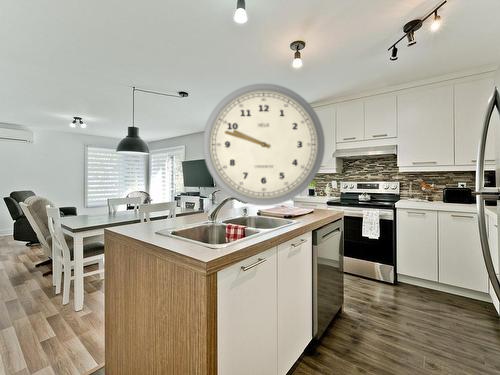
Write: {"hour": 9, "minute": 48}
